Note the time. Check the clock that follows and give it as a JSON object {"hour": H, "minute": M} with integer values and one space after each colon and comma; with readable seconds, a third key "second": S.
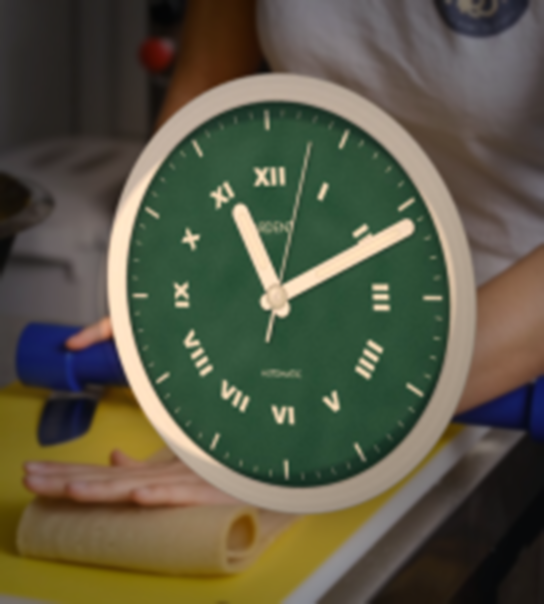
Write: {"hour": 11, "minute": 11, "second": 3}
